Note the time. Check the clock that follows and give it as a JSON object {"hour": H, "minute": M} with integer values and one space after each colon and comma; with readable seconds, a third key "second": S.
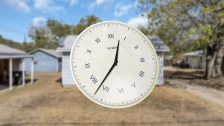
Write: {"hour": 12, "minute": 37}
